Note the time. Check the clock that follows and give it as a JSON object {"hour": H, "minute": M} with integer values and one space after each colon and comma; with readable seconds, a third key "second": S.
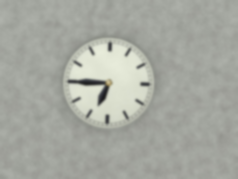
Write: {"hour": 6, "minute": 45}
